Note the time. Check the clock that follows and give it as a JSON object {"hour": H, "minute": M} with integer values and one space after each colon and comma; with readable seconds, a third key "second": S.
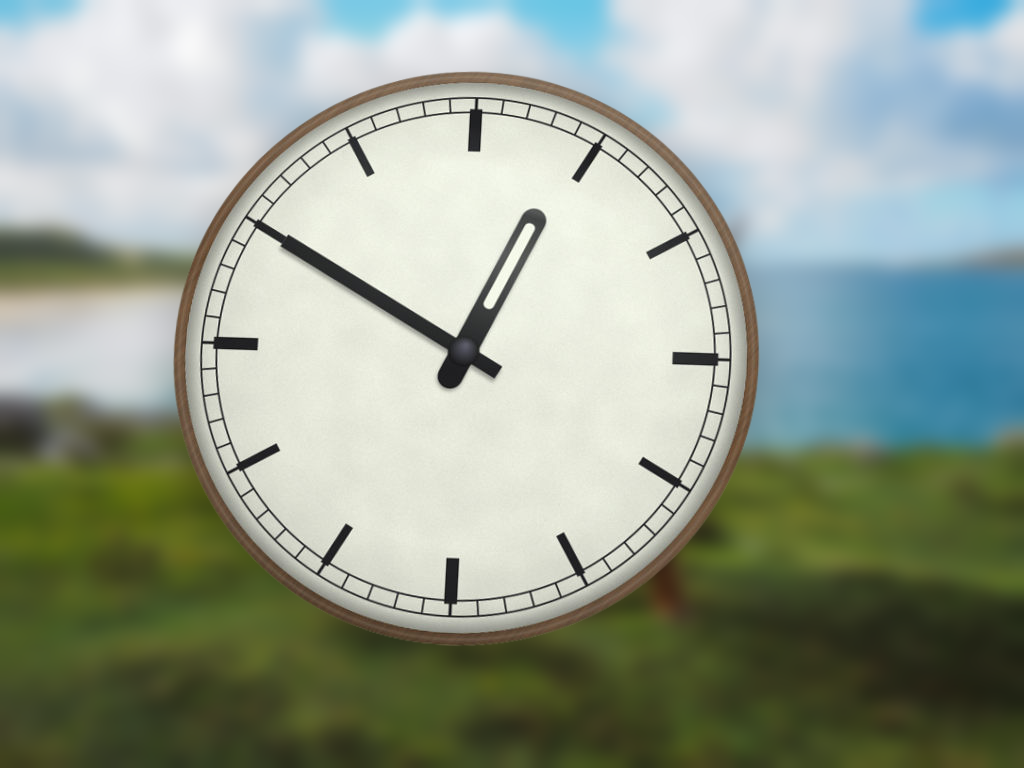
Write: {"hour": 12, "minute": 50}
